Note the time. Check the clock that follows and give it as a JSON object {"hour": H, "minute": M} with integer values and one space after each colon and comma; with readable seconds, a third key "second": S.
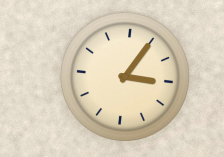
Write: {"hour": 3, "minute": 5}
